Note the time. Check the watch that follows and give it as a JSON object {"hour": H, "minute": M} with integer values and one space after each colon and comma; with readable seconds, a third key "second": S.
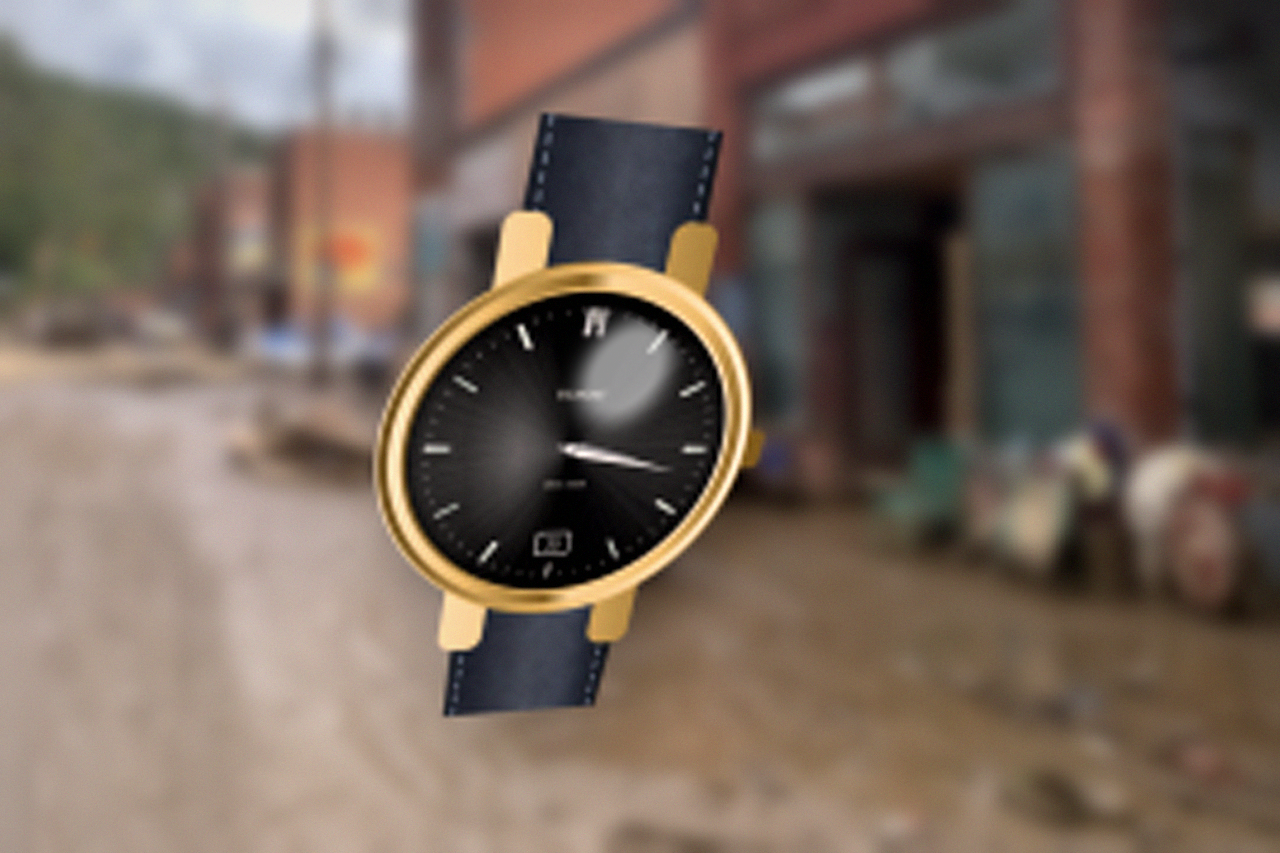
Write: {"hour": 3, "minute": 17}
